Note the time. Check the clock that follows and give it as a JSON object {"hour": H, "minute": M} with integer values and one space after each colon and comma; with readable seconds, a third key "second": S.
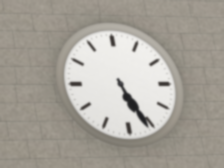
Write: {"hour": 5, "minute": 26}
